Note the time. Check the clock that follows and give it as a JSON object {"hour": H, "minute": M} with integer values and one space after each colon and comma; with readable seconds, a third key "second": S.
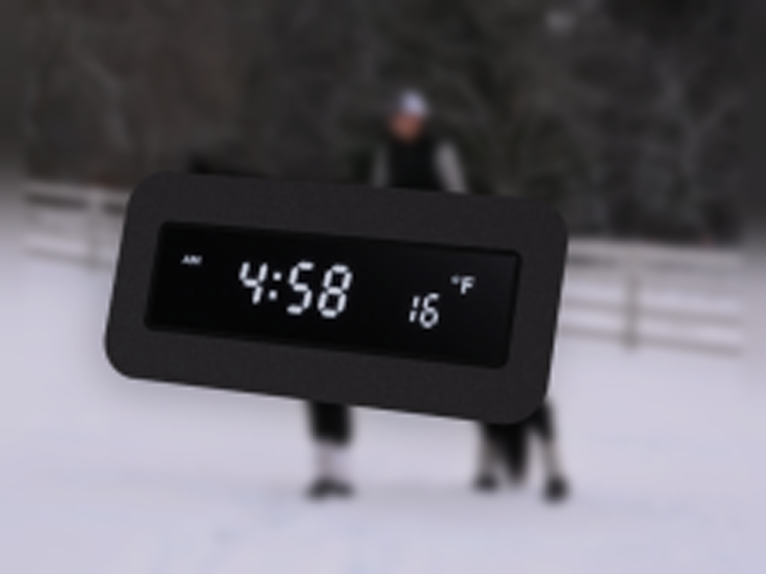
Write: {"hour": 4, "minute": 58}
